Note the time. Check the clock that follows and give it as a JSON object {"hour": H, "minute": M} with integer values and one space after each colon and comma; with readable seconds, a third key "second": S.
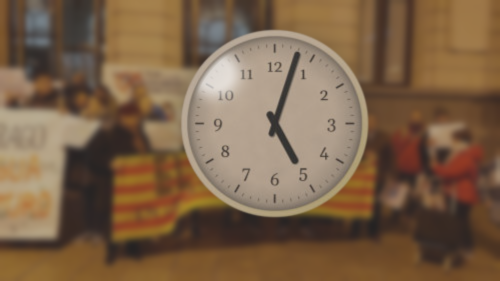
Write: {"hour": 5, "minute": 3}
